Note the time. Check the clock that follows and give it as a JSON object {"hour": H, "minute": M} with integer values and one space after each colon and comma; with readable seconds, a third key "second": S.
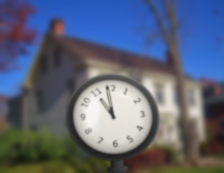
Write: {"hour": 10, "minute": 59}
